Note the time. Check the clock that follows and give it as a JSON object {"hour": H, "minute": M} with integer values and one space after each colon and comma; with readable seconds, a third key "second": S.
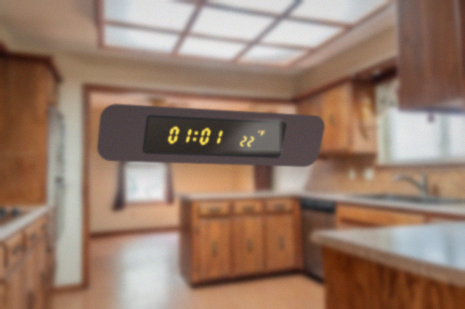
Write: {"hour": 1, "minute": 1}
